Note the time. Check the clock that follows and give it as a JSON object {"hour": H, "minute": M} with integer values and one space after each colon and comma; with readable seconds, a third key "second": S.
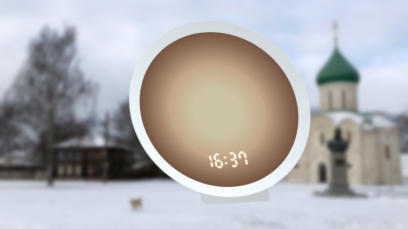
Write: {"hour": 16, "minute": 37}
